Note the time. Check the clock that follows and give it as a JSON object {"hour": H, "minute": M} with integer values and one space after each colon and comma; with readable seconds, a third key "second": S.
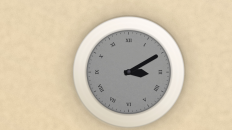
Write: {"hour": 3, "minute": 10}
